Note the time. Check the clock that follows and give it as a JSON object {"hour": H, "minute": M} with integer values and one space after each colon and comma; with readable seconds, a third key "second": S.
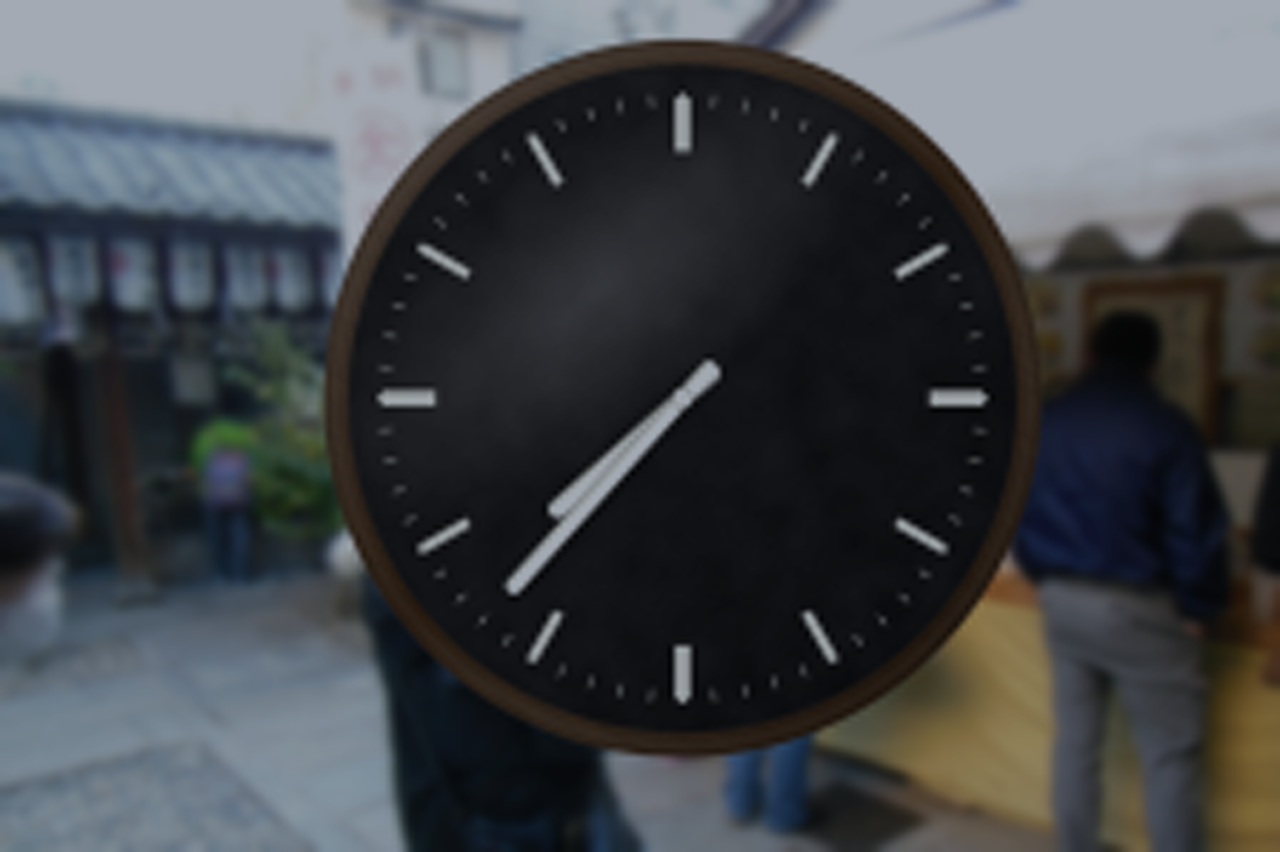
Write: {"hour": 7, "minute": 37}
